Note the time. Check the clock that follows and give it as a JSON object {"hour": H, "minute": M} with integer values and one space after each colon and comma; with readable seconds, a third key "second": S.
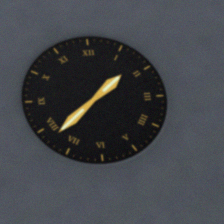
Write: {"hour": 1, "minute": 38}
